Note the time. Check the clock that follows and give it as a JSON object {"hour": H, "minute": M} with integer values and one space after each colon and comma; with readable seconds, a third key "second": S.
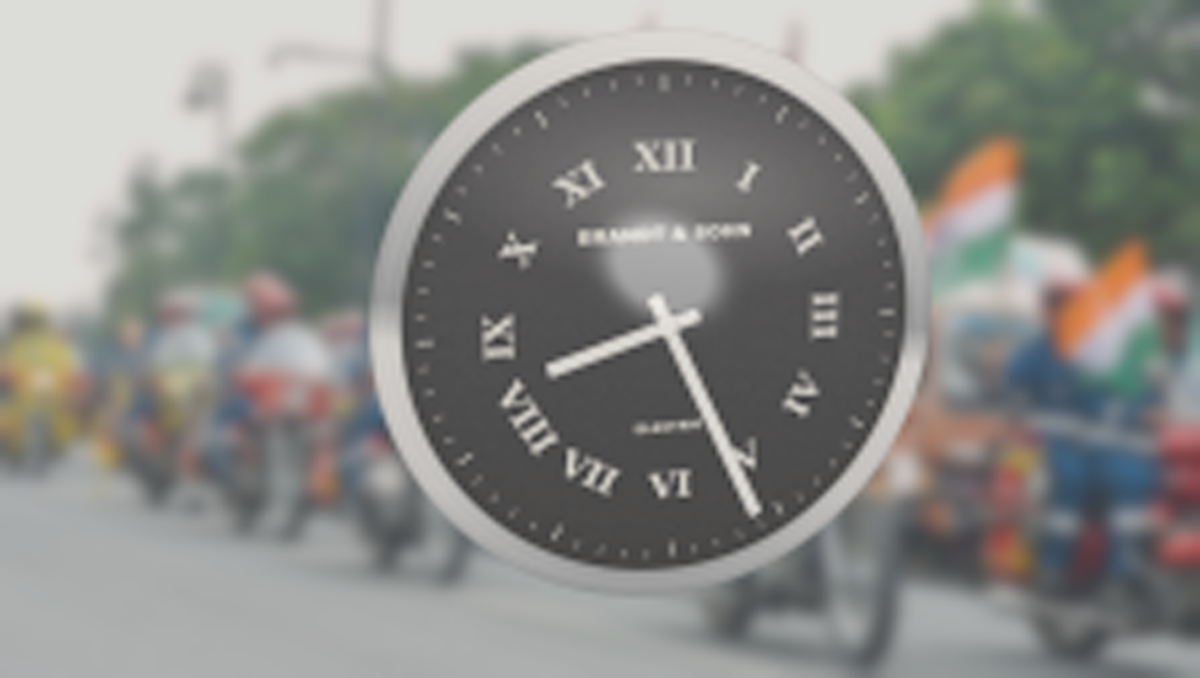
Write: {"hour": 8, "minute": 26}
